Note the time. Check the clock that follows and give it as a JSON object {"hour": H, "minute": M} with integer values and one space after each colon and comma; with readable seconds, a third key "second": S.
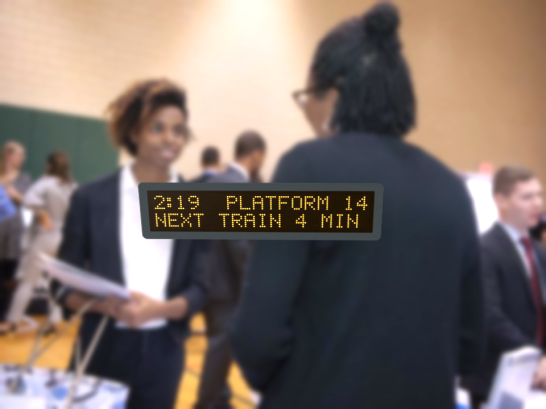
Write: {"hour": 2, "minute": 19}
